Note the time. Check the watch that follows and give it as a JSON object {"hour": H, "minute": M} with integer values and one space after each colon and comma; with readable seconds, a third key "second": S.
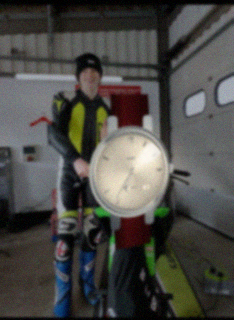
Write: {"hour": 6, "minute": 36}
